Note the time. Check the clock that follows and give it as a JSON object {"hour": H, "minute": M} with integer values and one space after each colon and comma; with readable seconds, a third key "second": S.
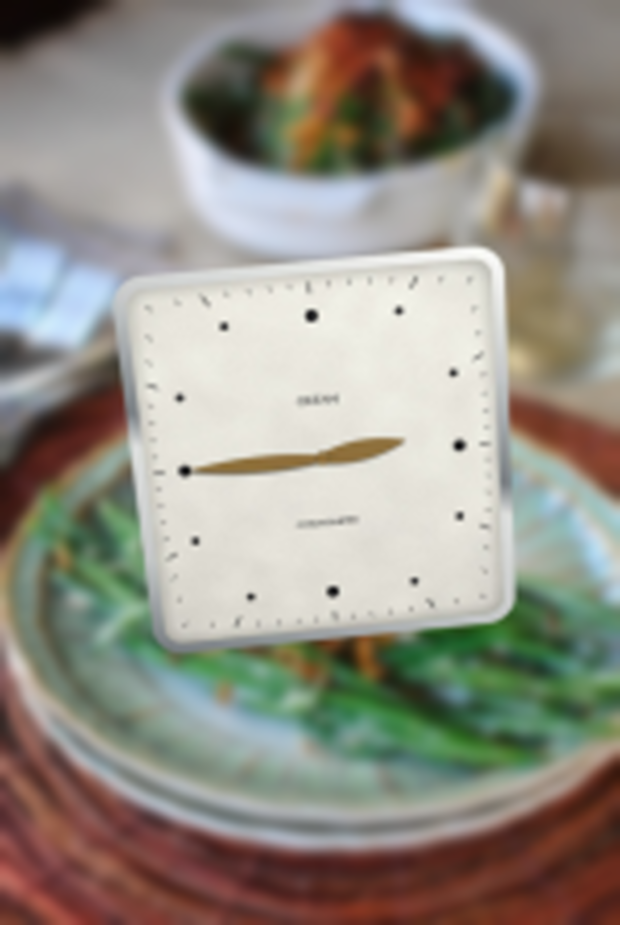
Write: {"hour": 2, "minute": 45}
